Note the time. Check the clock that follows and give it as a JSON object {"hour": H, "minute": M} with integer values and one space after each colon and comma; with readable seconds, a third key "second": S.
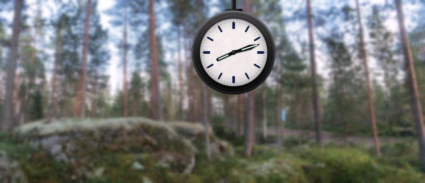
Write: {"hour": 8, "minute": 12}
